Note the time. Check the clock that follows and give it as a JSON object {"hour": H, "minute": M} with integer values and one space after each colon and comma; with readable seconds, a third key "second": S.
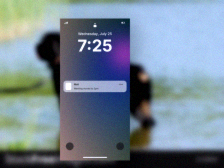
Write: {"hour": 7, "minute": 25}
